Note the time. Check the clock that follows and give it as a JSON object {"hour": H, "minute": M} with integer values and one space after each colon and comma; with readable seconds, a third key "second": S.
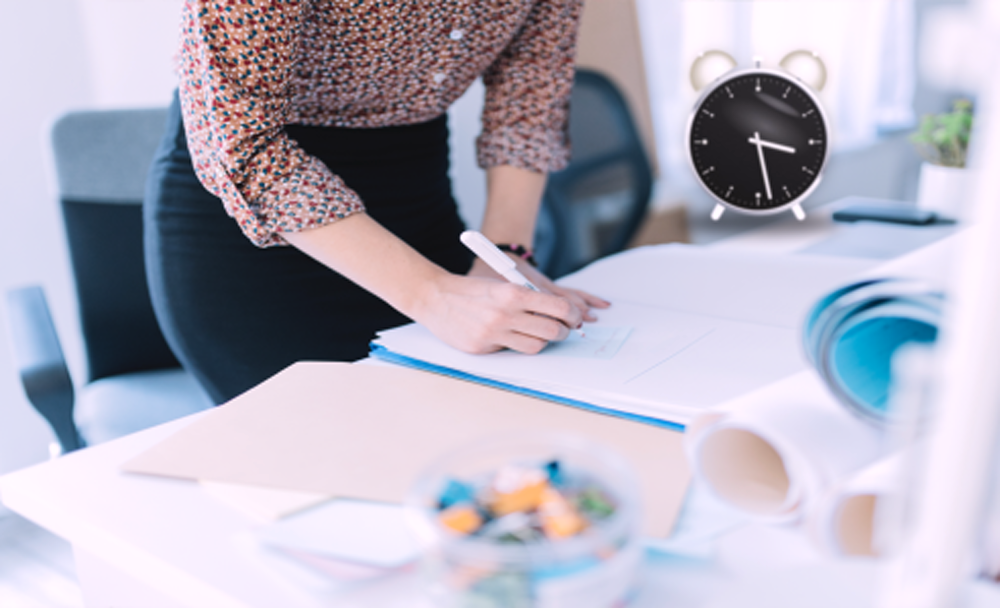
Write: {"hour": 3, "minute": 28}
